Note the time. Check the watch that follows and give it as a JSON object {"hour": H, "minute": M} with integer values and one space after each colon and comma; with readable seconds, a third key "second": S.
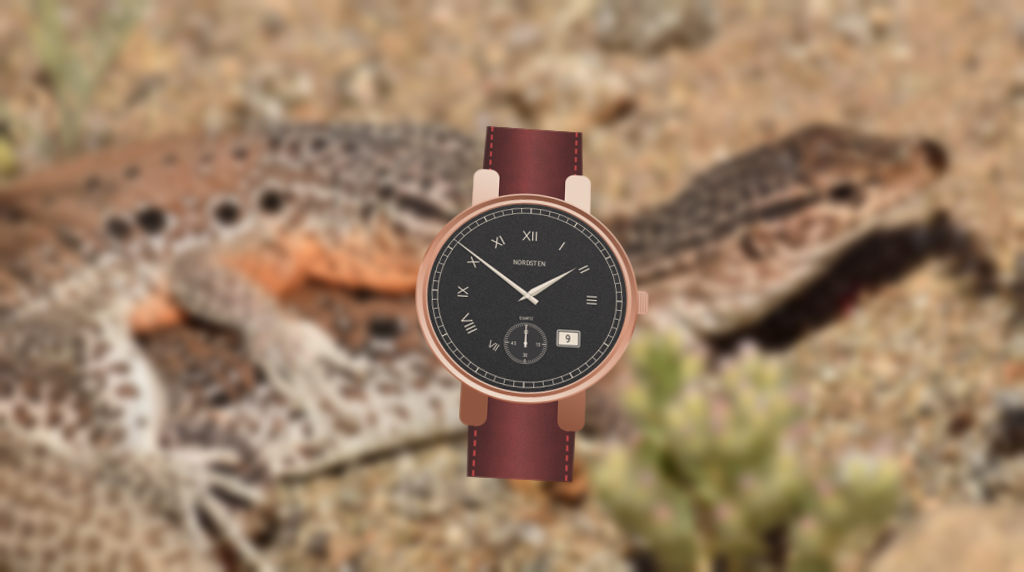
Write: {"hour": 1, "minute": 51}
